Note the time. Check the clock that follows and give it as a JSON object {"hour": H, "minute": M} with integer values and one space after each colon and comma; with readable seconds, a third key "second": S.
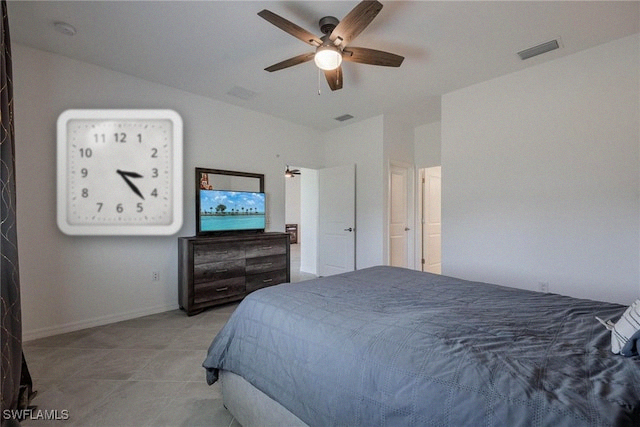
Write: {"hour": 3, "minute": 23}
